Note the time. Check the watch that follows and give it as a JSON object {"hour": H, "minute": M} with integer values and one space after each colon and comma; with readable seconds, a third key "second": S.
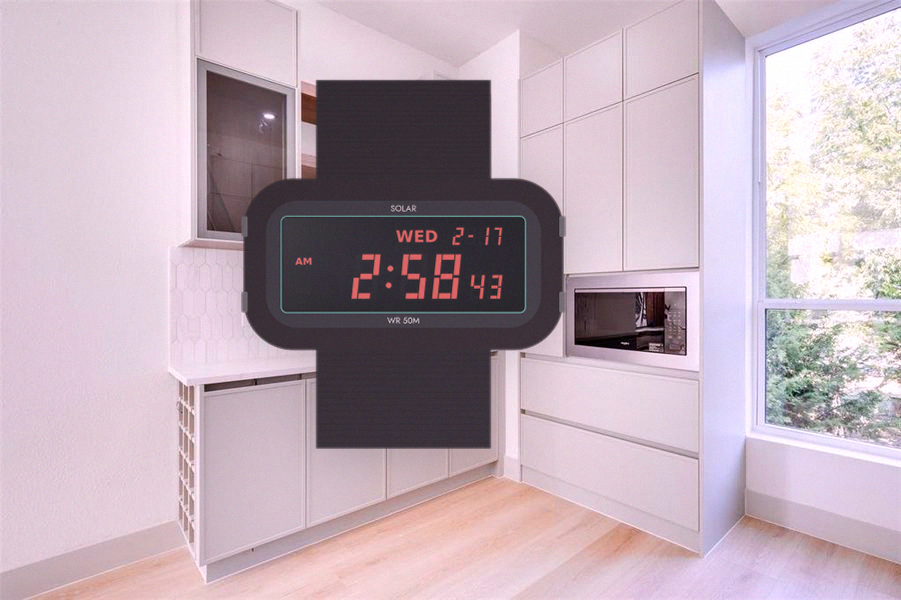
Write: {"hour": 2, "minute": 58, "second": 43}
